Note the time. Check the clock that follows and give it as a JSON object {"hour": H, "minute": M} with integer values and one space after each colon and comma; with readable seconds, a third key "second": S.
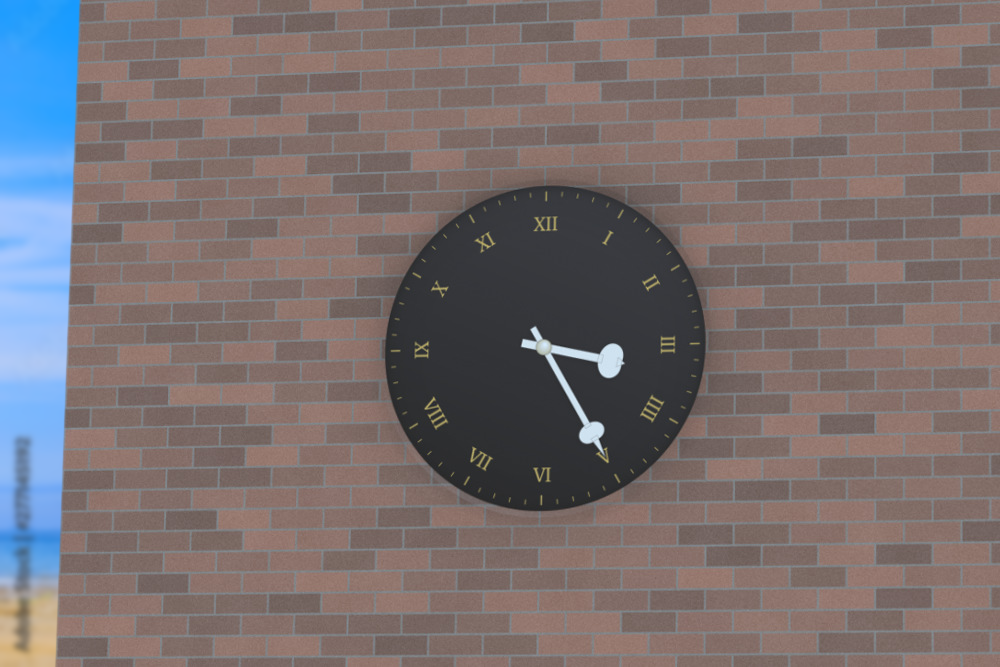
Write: {"hour": 3, "minute": 25}
